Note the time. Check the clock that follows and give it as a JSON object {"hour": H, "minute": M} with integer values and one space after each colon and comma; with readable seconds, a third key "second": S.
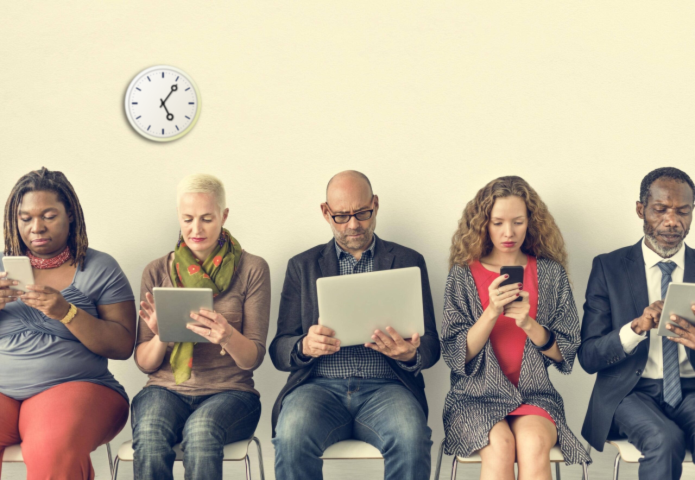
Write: {"hour": 5, "minute": 6}
